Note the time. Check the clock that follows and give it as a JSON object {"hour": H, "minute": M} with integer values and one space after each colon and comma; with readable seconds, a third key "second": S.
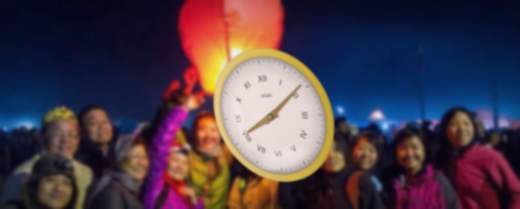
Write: {"hour": 8, "minute": 9}
